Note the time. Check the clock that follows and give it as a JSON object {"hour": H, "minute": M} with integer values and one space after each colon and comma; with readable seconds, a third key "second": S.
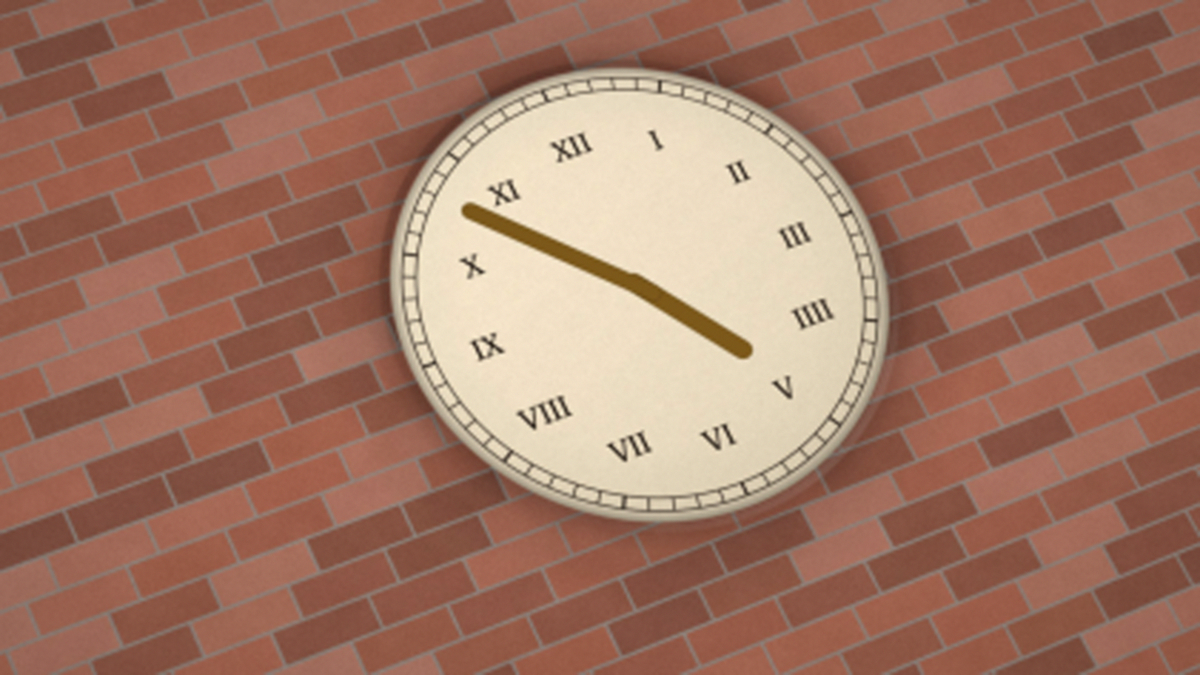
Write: {"hour": 4, "minute": 53}
